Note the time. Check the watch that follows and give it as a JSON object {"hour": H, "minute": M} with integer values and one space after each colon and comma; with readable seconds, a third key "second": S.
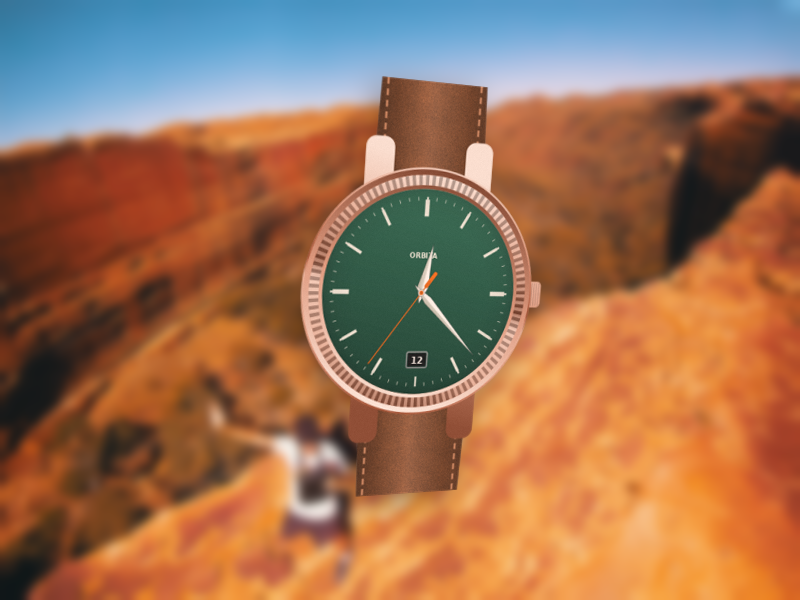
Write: {"hour": 12, "minute": 22, "second": 36}
